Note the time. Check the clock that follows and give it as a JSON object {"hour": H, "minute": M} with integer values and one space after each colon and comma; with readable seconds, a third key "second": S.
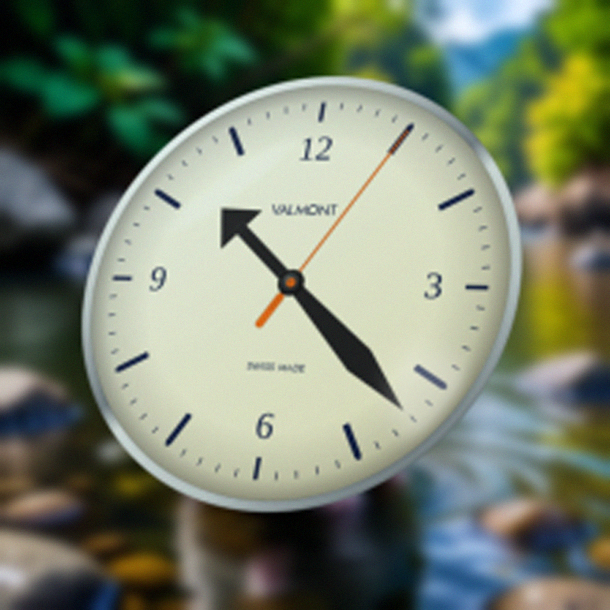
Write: {"hour": 10, "minute": 22, "second": 5}
